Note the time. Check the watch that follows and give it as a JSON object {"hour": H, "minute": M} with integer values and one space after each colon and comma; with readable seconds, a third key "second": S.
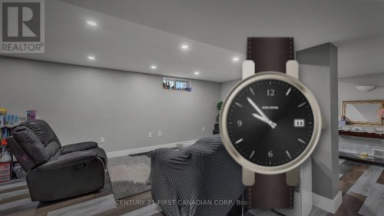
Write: {"hour": 9, "minute": 53}
